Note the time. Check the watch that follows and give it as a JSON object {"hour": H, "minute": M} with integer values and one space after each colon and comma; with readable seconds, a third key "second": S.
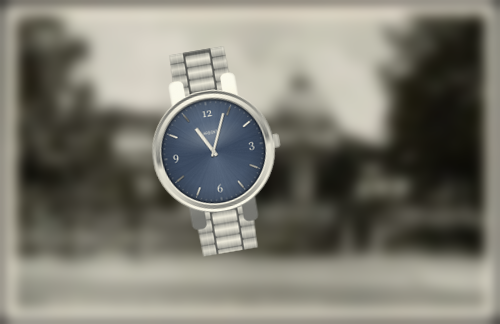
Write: {"hour": 11, "minute": 4}
